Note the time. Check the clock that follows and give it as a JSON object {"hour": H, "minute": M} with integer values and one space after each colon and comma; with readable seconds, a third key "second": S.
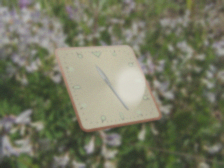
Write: {"hour": 11, "minute": 27}
